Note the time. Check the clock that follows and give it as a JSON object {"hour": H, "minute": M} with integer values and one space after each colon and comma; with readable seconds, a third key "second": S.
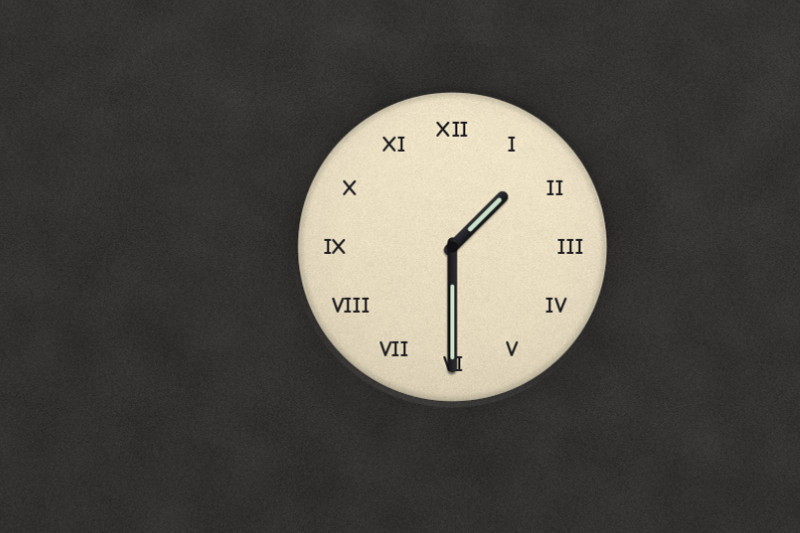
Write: {"hour": 1, "minute": 30}
